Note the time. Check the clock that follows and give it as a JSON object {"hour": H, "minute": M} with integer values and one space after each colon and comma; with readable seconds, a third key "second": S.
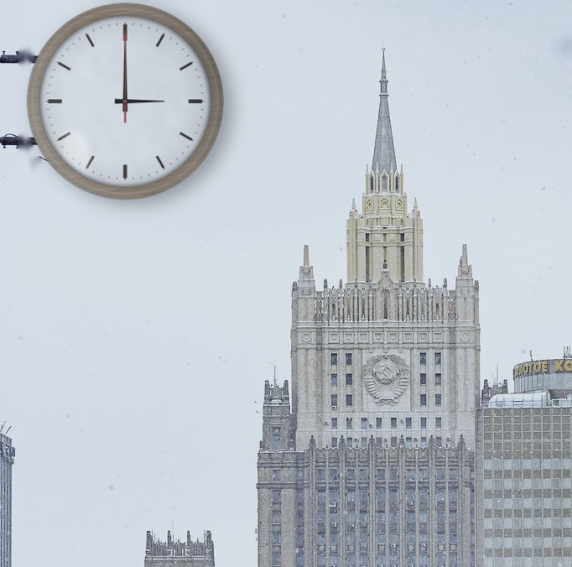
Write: {"hour": 3, "minute": 0, "second": 0}
